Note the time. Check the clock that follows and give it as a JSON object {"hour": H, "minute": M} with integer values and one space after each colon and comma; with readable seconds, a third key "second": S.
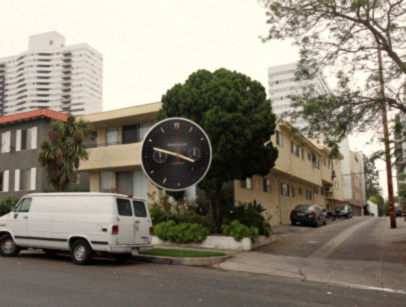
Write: {"hour": 3, "minute": 48}
